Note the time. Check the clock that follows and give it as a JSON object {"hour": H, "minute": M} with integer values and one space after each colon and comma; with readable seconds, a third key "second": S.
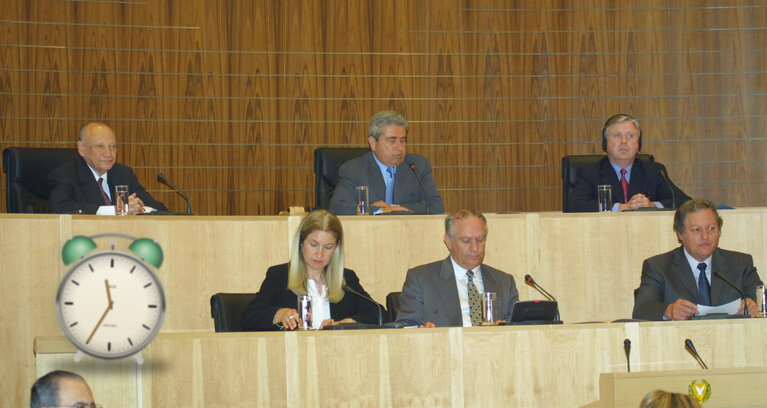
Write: {"hour": 11, "minute": 35}
